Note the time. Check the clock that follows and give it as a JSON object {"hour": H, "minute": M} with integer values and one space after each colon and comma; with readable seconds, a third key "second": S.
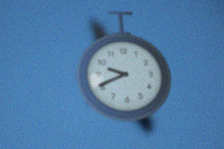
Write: {"hour": 9, "minute": 41}
